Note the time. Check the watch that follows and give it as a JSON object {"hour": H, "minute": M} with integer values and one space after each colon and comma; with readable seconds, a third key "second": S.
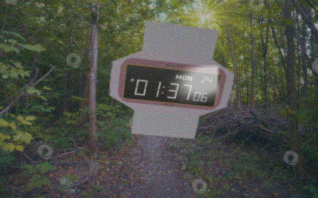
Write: {"hour": 1, "minute": 37, "second": 6}
